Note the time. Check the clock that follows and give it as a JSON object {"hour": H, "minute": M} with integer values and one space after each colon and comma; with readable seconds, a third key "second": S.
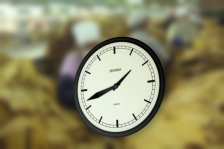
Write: {"hour": 1, "minute": 42}
